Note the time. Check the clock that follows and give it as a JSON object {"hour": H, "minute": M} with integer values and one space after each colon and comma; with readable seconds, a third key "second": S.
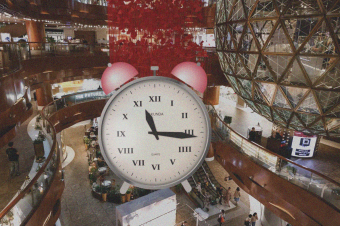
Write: {"hour": 11, "minute": 16}
